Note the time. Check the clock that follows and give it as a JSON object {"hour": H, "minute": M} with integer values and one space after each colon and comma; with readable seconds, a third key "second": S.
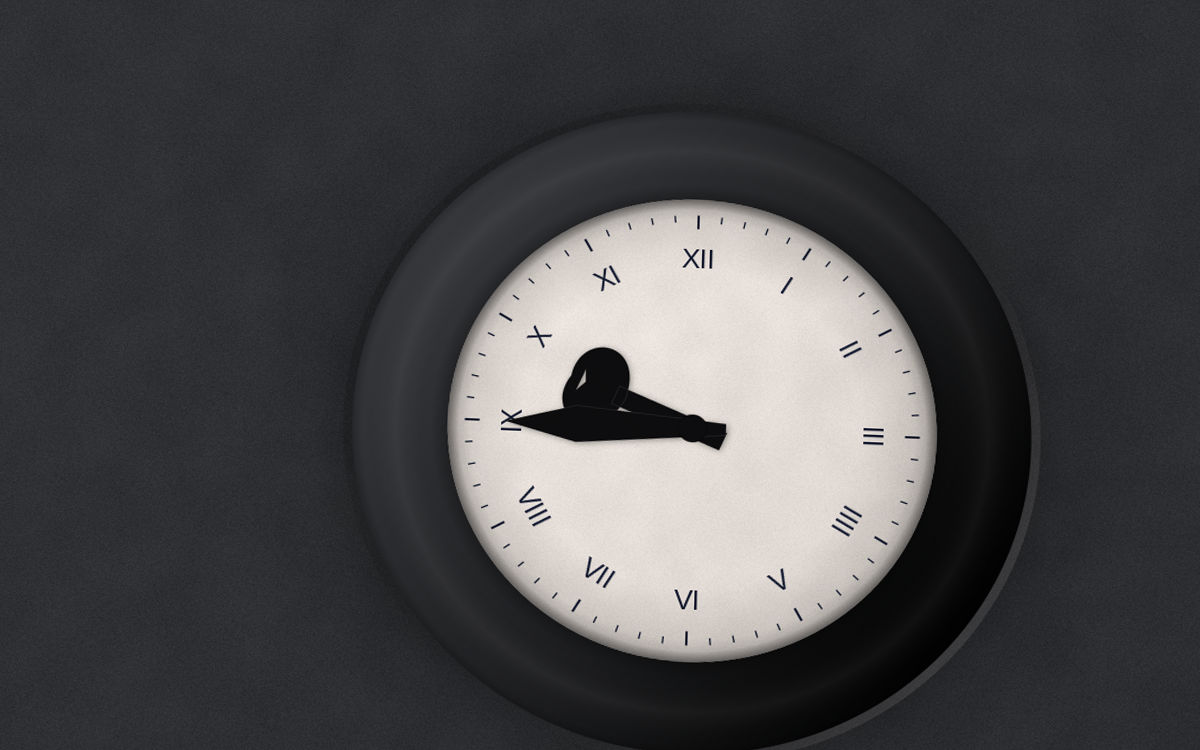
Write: {"hour": 9, "minute": 45}
